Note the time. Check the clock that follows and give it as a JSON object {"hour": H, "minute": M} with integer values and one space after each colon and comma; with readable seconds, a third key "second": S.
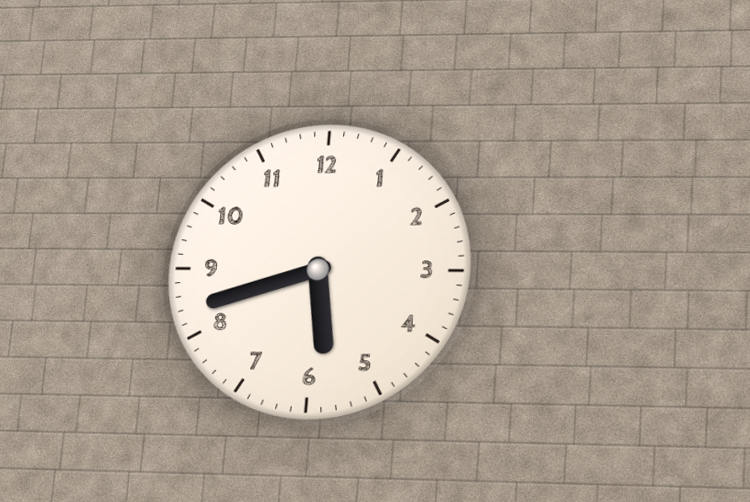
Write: {"hour": 5, "minute": 42}
